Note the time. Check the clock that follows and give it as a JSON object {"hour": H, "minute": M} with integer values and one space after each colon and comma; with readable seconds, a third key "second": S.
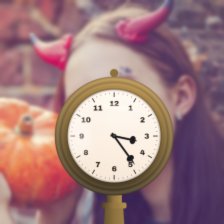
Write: {"hour": 3, "minute": 24}
